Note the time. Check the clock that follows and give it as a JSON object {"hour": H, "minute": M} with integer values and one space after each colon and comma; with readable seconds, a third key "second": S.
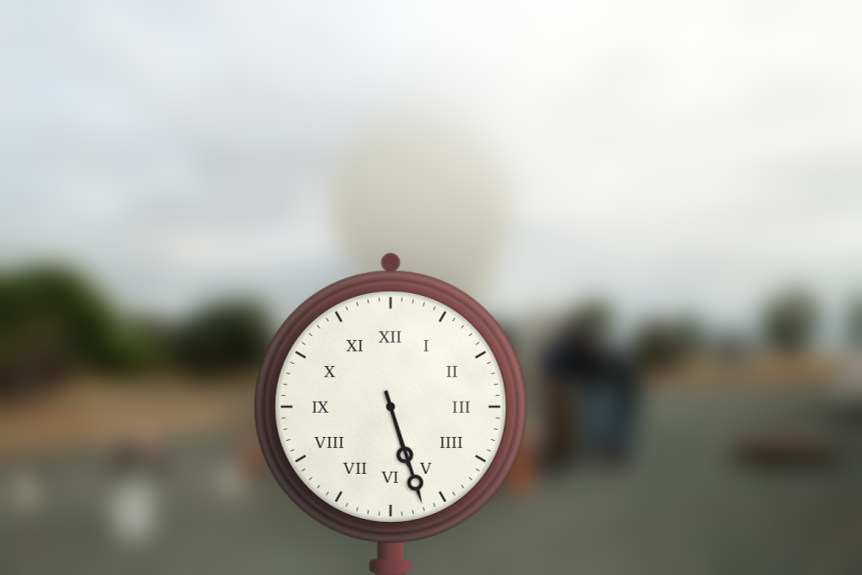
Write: {"hour": 5, "minute": 27}
